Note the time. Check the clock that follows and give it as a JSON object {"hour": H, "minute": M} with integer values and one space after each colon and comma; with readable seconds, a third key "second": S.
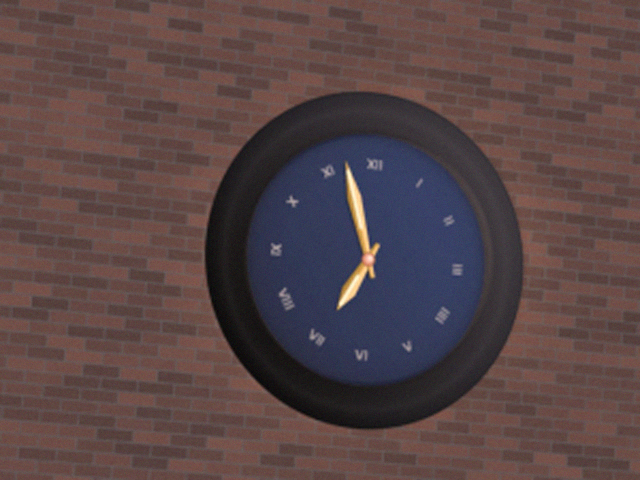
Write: {"hour": 6, "minute": 57}
